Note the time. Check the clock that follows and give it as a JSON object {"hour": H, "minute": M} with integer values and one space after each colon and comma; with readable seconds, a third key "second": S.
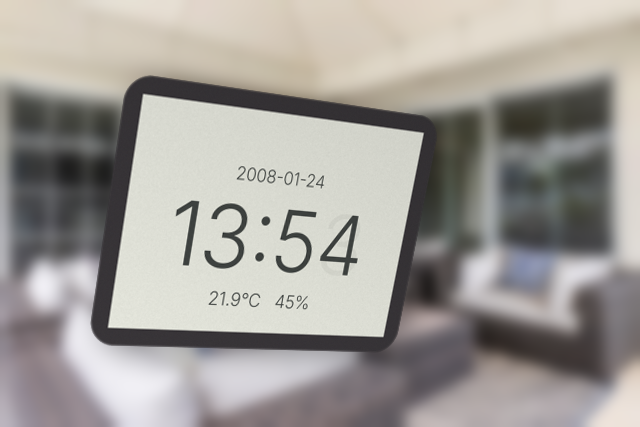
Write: {"hour": 13, "minute": 54}
